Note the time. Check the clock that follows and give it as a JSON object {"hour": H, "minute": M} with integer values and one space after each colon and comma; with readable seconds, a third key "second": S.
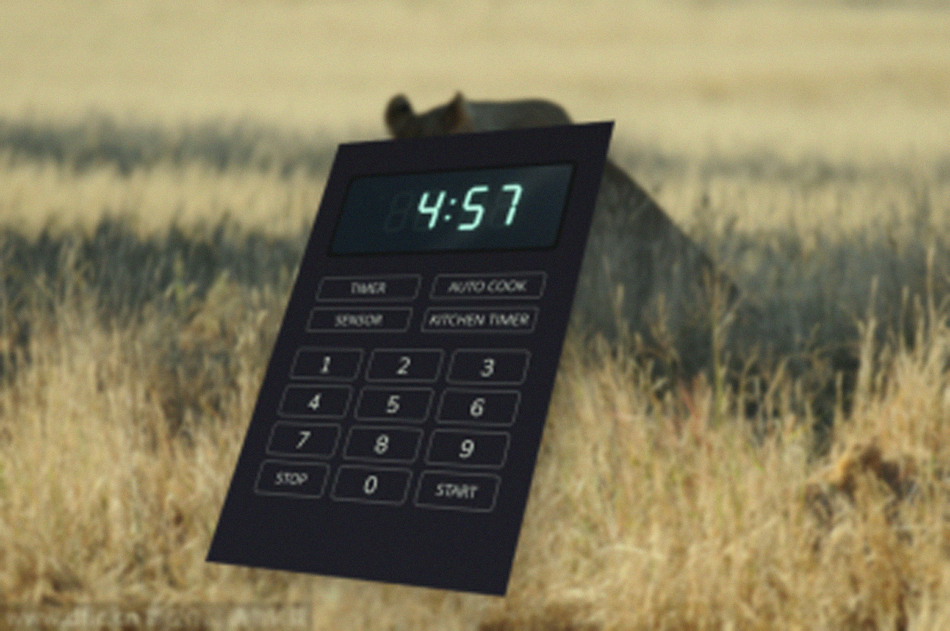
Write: {"hour": 4, "minute": 57}
